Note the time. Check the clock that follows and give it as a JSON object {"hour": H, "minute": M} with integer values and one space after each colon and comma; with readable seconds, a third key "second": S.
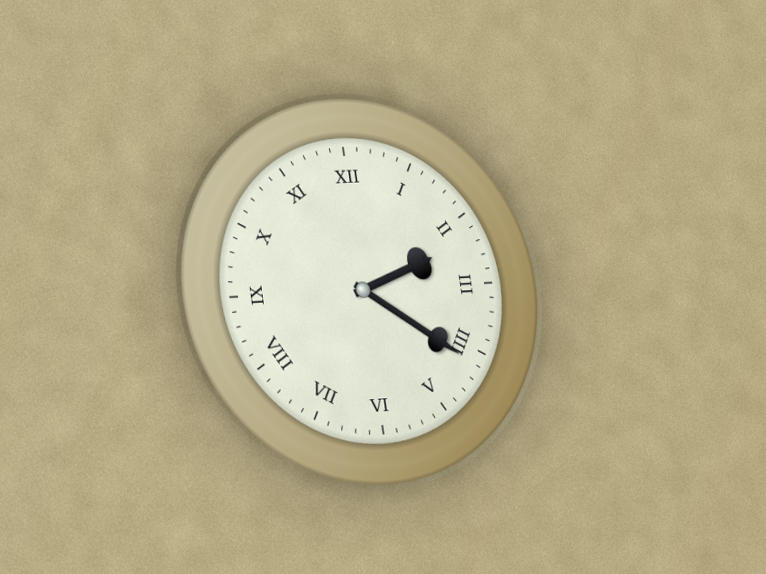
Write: {"hour": 2, "minute": 21}
